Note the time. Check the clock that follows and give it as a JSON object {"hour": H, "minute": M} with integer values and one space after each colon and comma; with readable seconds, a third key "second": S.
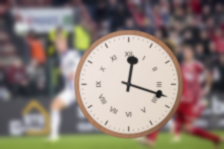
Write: {"hour": 12, "minute": 18}
